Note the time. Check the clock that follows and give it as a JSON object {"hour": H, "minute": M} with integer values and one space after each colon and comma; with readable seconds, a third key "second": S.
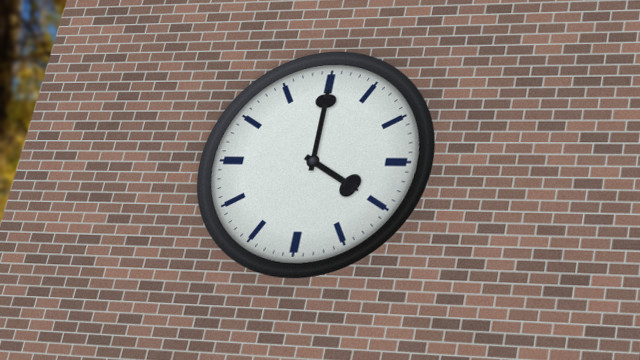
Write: {"hour": 4, "minute": 0}
